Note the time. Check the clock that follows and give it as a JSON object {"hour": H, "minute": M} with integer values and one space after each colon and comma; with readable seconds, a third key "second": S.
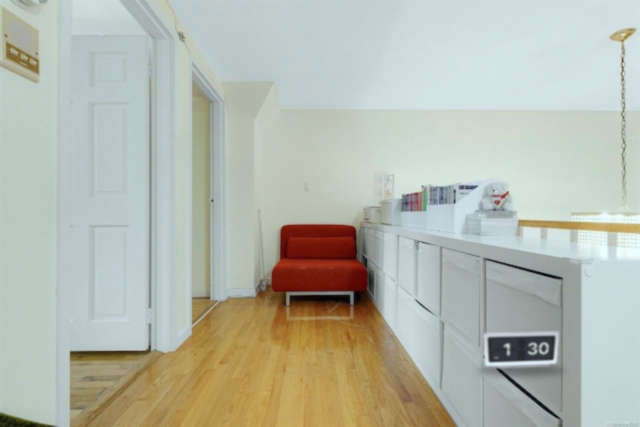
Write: {"hour": 1, "minute": 30}
